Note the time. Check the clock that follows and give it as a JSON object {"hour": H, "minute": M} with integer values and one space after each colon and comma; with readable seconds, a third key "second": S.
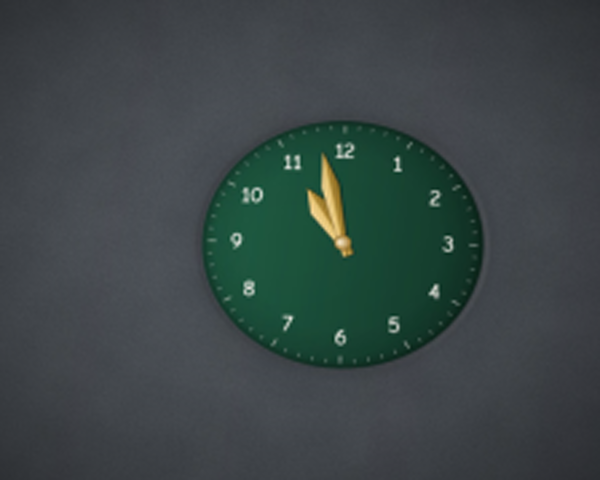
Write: {"hour": 10, "minute": 58}
